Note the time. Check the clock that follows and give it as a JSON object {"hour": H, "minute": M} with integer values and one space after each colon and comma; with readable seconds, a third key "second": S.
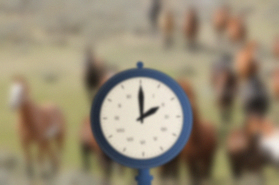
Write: {"hour": 2, "minute": 0}
